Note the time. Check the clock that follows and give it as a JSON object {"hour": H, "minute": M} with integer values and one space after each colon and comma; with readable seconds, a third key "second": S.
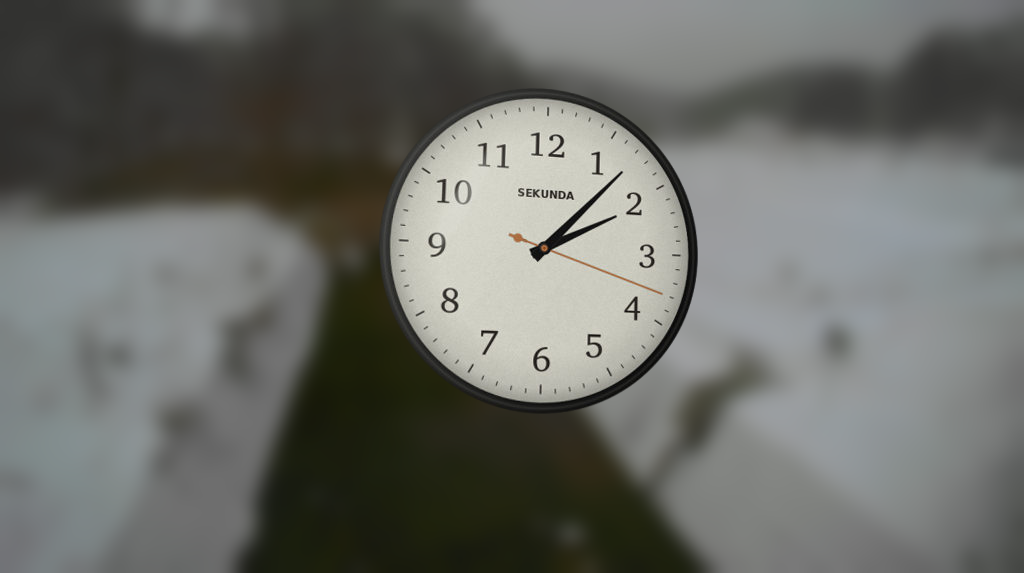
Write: {"hour": 2, "minute": 7, "second": 18}
